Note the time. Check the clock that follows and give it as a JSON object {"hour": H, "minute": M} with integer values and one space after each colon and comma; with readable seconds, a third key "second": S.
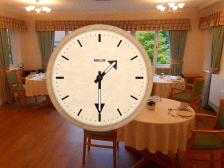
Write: {"hour": 1, "minute": 30}
